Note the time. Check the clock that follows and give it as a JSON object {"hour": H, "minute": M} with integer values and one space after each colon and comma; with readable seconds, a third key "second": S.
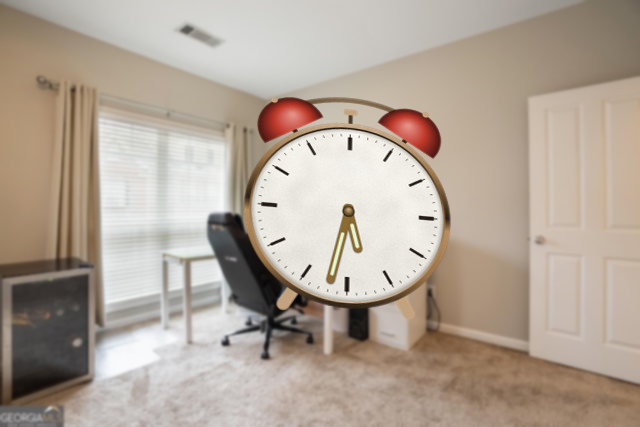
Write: {"hour": 5, "minute": 32}
